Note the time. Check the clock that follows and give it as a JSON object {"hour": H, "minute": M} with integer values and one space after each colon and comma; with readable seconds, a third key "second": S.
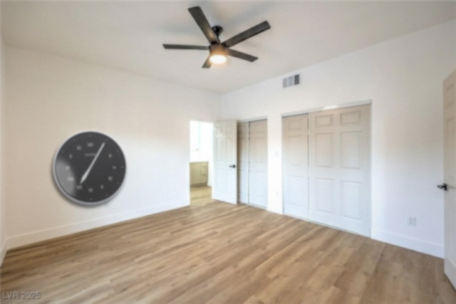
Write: {"hour": 7, "minute": 5}
